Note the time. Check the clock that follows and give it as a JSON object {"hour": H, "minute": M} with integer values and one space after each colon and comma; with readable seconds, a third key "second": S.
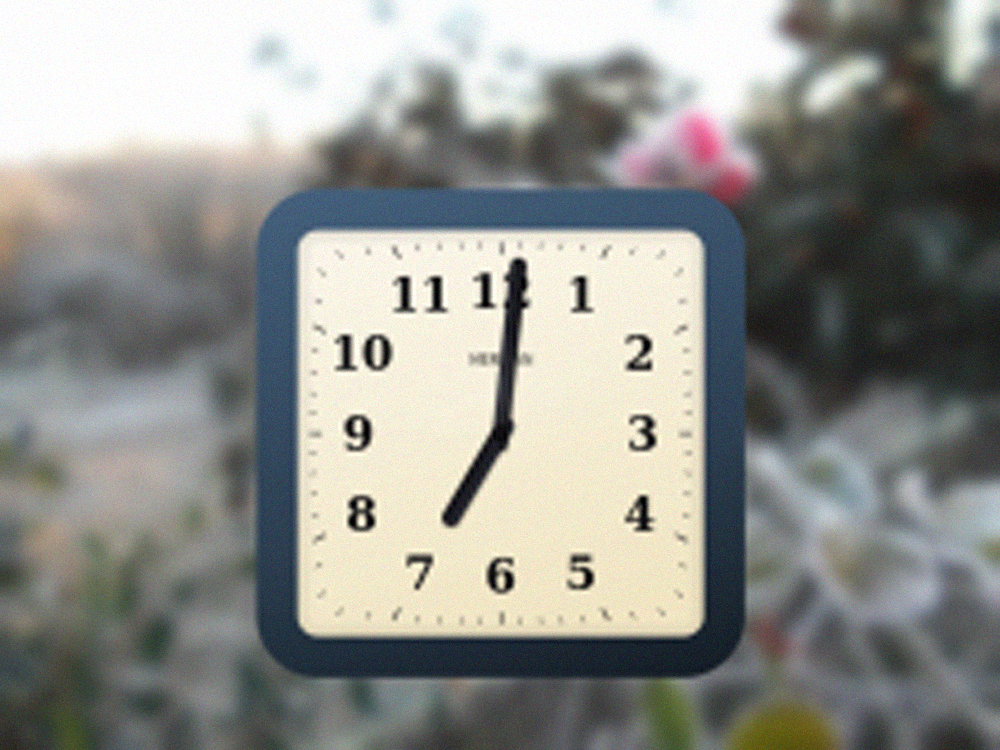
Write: {"hour": 7, "minute": 1}
